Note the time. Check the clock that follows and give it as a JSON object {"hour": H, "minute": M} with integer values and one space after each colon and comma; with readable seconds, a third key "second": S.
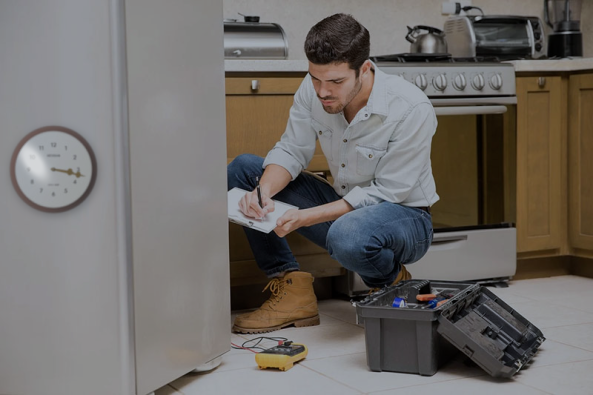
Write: {"hour": 3, "minute": 17}
